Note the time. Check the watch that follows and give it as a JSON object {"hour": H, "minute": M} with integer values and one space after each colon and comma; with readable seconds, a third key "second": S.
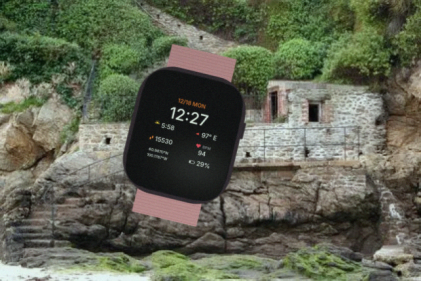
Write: {"hour": 12, "minute": 27}
